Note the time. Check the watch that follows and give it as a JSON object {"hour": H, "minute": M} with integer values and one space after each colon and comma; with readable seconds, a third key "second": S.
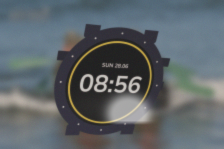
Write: {"hour": 8, "minute": 56}
